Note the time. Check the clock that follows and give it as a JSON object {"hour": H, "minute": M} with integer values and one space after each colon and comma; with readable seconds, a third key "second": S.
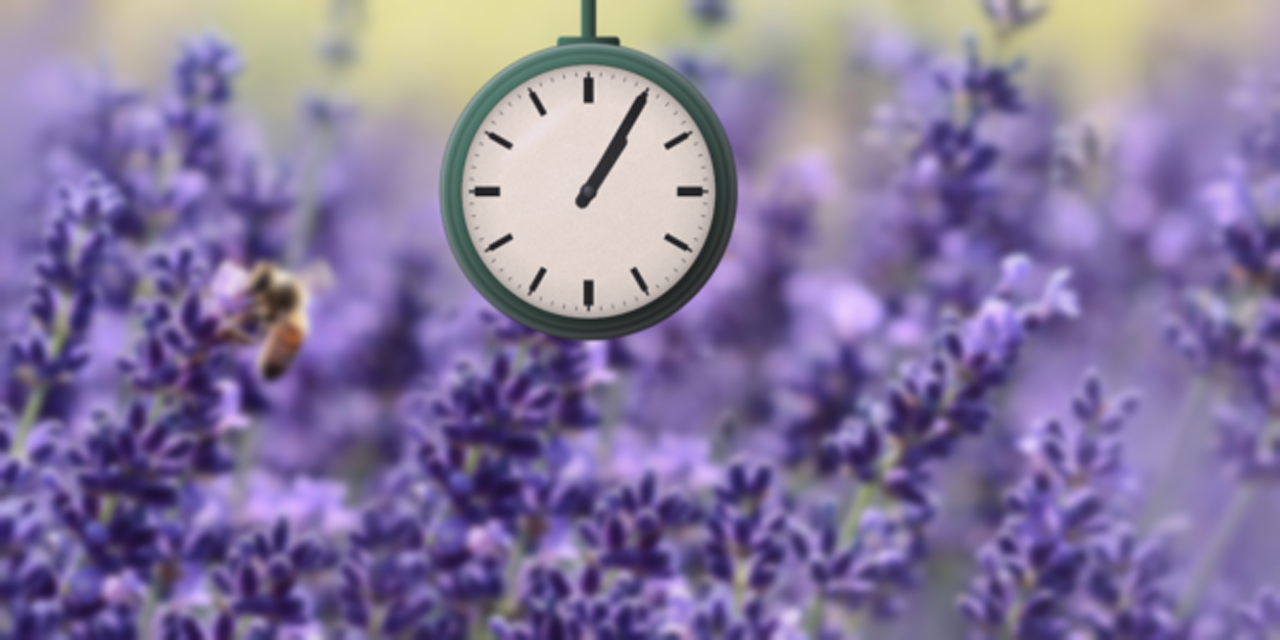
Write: {"hour": 1, "minute": 5}
